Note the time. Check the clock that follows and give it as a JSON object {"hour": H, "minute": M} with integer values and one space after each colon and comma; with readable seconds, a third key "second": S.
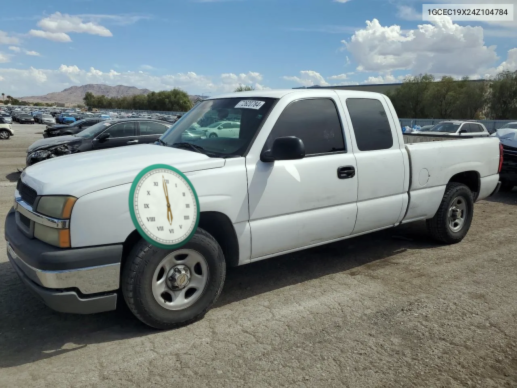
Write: {"hour": 5, "minute": 59}
